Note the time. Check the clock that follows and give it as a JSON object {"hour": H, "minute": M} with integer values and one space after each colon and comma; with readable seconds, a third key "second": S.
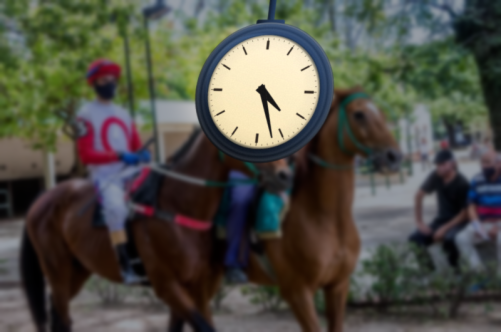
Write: {"hour": 4, "minute": 27}
